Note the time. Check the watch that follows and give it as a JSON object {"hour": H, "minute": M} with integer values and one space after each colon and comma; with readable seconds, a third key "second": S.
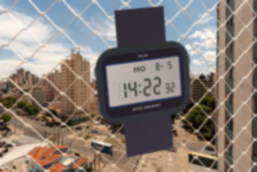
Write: {"hour": 14, "minute": 22}
